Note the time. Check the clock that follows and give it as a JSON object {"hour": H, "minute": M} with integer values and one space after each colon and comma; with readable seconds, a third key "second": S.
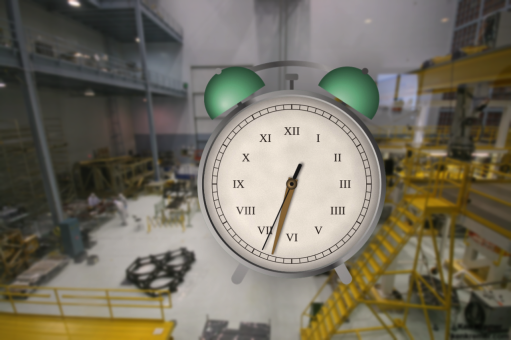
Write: {"hour": 6, "minute": 32, "second": 34}
